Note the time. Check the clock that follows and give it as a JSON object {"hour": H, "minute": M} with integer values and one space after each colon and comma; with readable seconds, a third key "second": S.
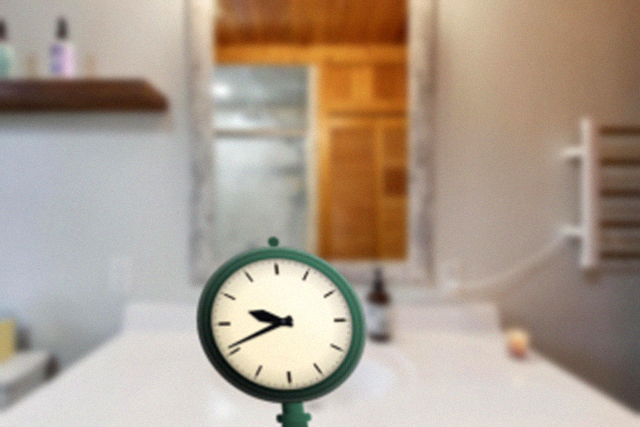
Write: {"hour": 9, "minute": 41}
